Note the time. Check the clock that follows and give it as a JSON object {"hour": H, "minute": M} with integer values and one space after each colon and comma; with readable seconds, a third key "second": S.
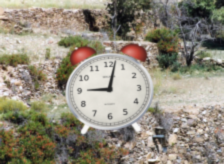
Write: {"hour": 9, "minute": 2}
